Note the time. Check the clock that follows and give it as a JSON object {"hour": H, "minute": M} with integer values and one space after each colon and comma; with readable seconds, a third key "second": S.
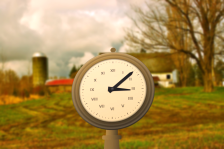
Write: {"hour": 3, "minute": 8}
